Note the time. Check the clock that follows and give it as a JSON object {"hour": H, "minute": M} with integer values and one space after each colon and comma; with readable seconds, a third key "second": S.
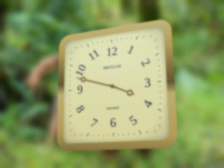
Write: {"hour": 3, "minute": 48}
